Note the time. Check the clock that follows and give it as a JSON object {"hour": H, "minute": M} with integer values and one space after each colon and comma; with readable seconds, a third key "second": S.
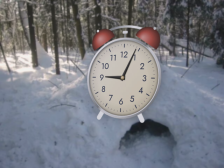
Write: {"hour": 9, "minute": 4}
